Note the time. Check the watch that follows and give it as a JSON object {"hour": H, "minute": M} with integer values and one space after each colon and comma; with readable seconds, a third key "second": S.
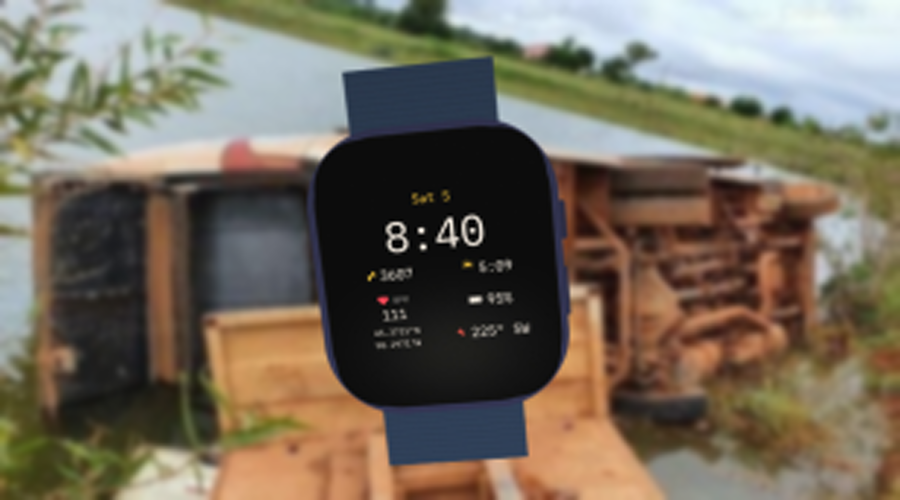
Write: {"hour": 8, "minute": 40}
